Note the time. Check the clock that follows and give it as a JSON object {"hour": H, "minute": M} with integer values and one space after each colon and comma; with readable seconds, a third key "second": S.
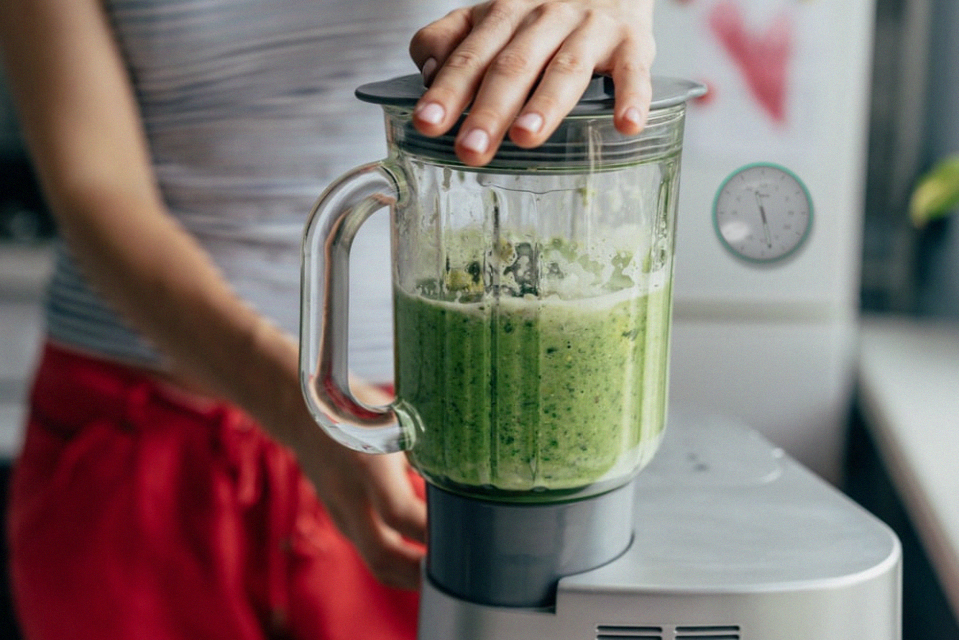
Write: {"hour": 11, "minute": 28}
